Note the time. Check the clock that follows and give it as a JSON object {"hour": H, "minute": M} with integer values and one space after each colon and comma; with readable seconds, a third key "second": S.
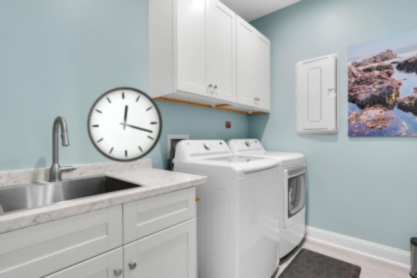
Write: {"hour": 12, "minute": 18}
